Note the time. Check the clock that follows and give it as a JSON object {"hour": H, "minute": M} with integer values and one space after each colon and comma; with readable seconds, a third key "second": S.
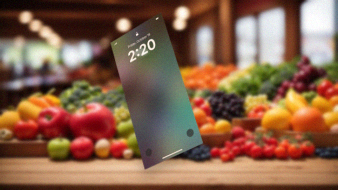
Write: {"hour": 2, "minute": 20}
